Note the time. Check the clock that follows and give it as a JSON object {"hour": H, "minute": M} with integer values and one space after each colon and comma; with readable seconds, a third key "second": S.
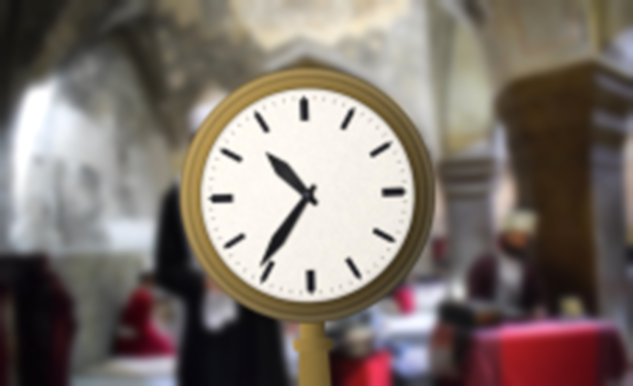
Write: {"hour": 10, "minute": 36}
